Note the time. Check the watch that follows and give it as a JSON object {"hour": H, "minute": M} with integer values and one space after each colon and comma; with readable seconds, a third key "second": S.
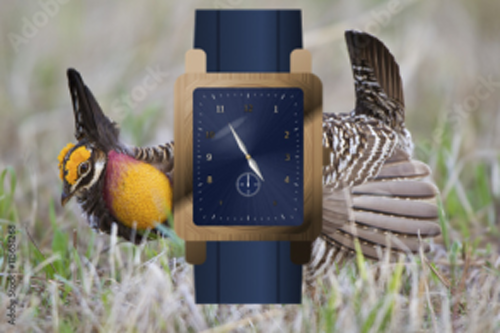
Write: {"hour": 4, "minute": 55}
